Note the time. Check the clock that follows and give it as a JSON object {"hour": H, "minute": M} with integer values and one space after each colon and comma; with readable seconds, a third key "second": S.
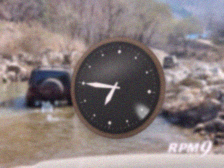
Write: {"hour": 6, "minute": 45}
